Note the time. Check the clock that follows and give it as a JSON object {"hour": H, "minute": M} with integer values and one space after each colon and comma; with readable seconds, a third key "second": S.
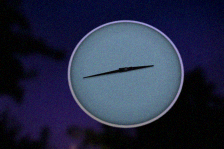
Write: {"hour": 2, "minute": 43}
